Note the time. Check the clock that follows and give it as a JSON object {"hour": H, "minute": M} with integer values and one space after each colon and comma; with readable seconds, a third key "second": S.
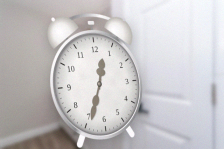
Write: {"hour": 12, "minute": 34}
